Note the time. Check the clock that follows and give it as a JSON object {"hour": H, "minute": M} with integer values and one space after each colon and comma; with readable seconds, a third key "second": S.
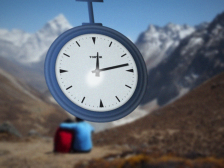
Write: {"hour": 12, "minute": 13}
